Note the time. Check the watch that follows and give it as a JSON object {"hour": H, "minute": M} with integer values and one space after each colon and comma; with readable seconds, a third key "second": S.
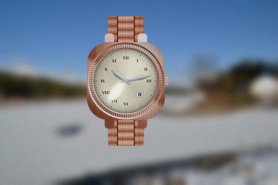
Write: {"hour": 10, "minute": 13}
